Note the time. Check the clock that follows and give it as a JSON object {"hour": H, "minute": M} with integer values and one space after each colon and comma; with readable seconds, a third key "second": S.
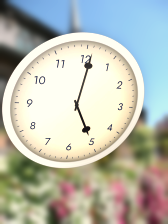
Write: {"hour": 5, "minute": 1}
